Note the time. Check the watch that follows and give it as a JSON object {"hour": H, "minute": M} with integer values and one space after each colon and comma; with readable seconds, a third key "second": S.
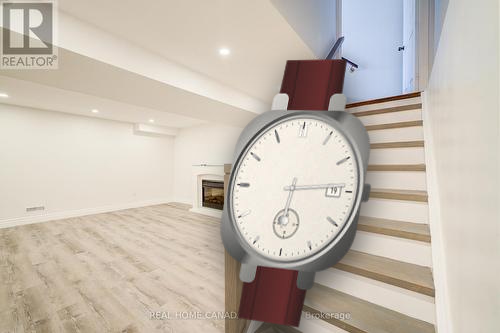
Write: {"hour": 6, "minute": 14}
